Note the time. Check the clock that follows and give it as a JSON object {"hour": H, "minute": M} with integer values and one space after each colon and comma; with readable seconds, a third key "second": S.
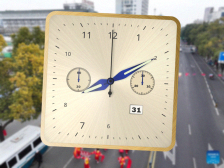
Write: {"hour": 8, "minute": 10}
